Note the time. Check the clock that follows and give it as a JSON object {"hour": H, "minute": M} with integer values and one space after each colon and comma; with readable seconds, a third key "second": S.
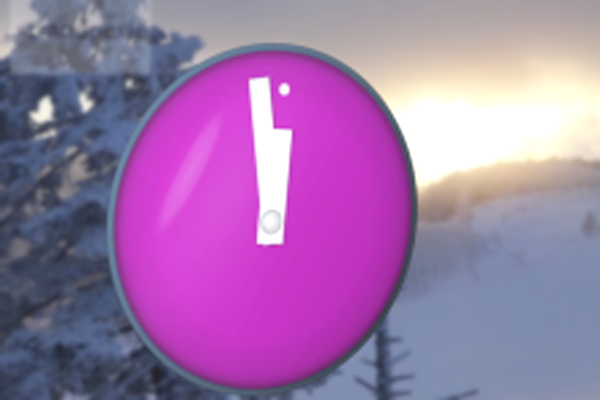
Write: {"hour": 11, "minute": 58}
